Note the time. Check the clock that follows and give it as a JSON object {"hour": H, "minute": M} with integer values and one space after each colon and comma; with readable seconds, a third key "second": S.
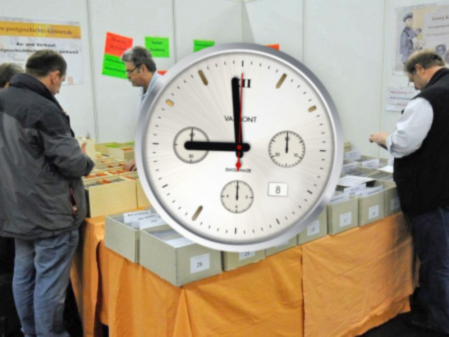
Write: {"hour": 8, "minute": 59}
